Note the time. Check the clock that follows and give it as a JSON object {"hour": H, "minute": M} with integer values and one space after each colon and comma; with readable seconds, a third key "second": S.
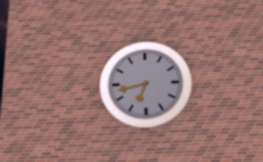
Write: {"hour": 6, "minute": 43}
